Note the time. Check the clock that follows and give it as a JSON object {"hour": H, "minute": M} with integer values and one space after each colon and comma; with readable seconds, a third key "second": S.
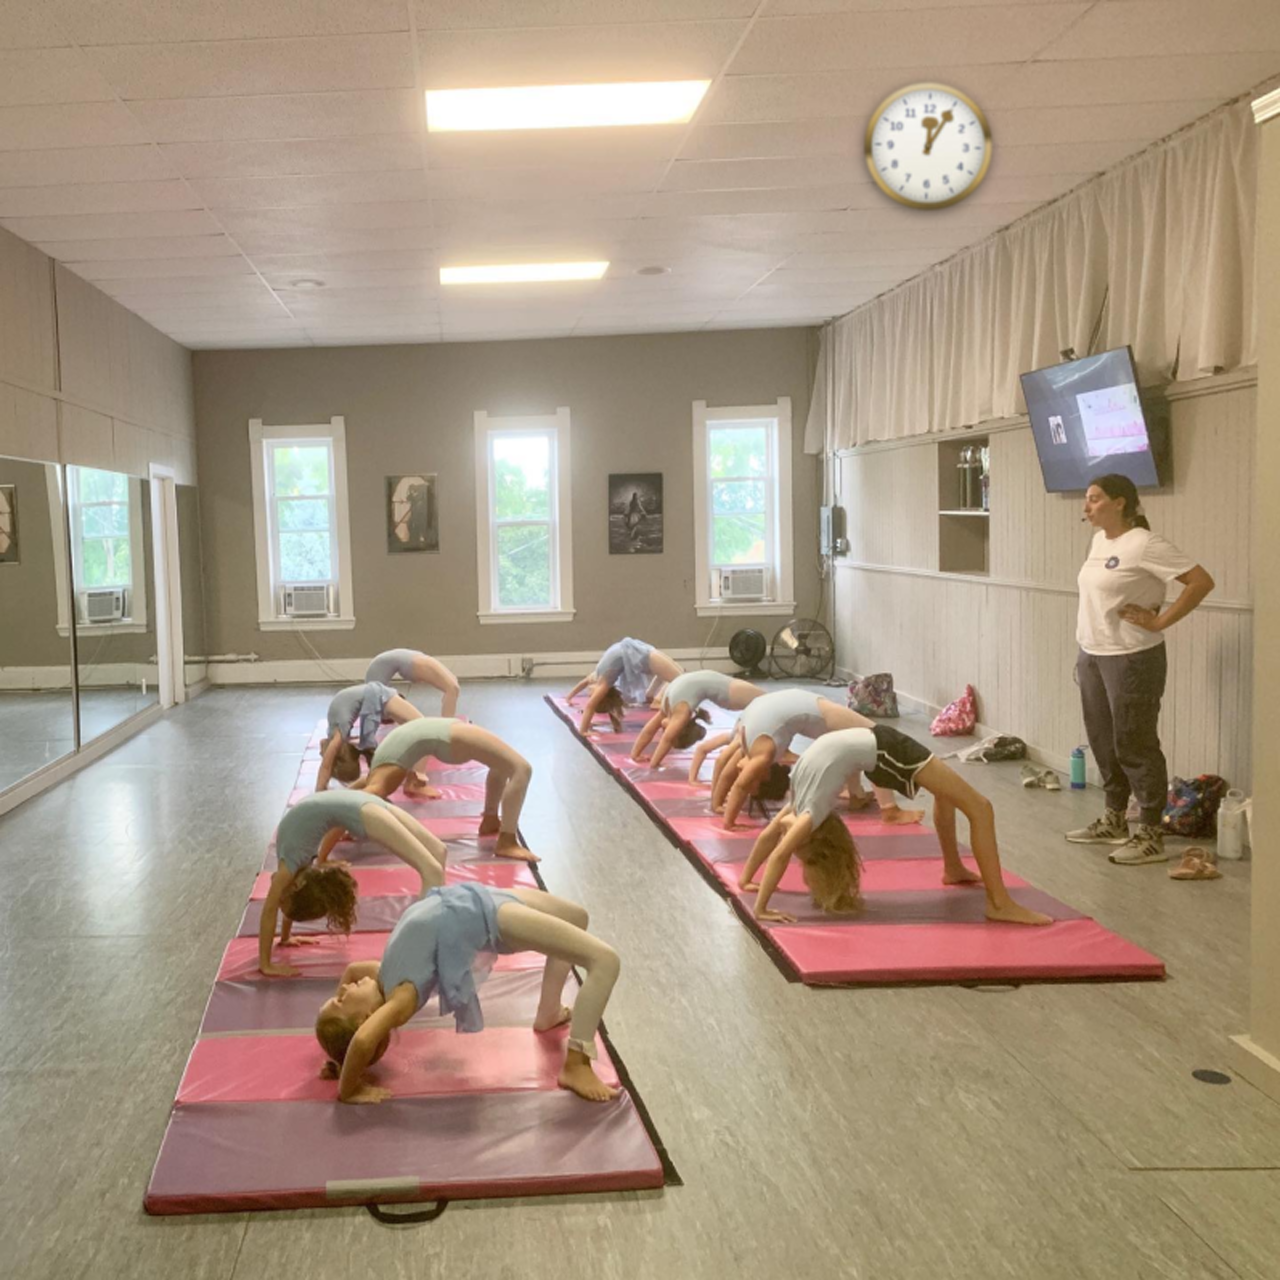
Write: {"hour": 12, "minute": 5}
